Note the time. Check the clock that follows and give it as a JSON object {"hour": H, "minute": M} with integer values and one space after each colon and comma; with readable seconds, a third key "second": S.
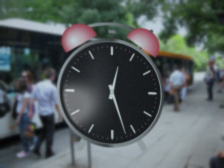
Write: {"hour": 12, "minute": 27}
